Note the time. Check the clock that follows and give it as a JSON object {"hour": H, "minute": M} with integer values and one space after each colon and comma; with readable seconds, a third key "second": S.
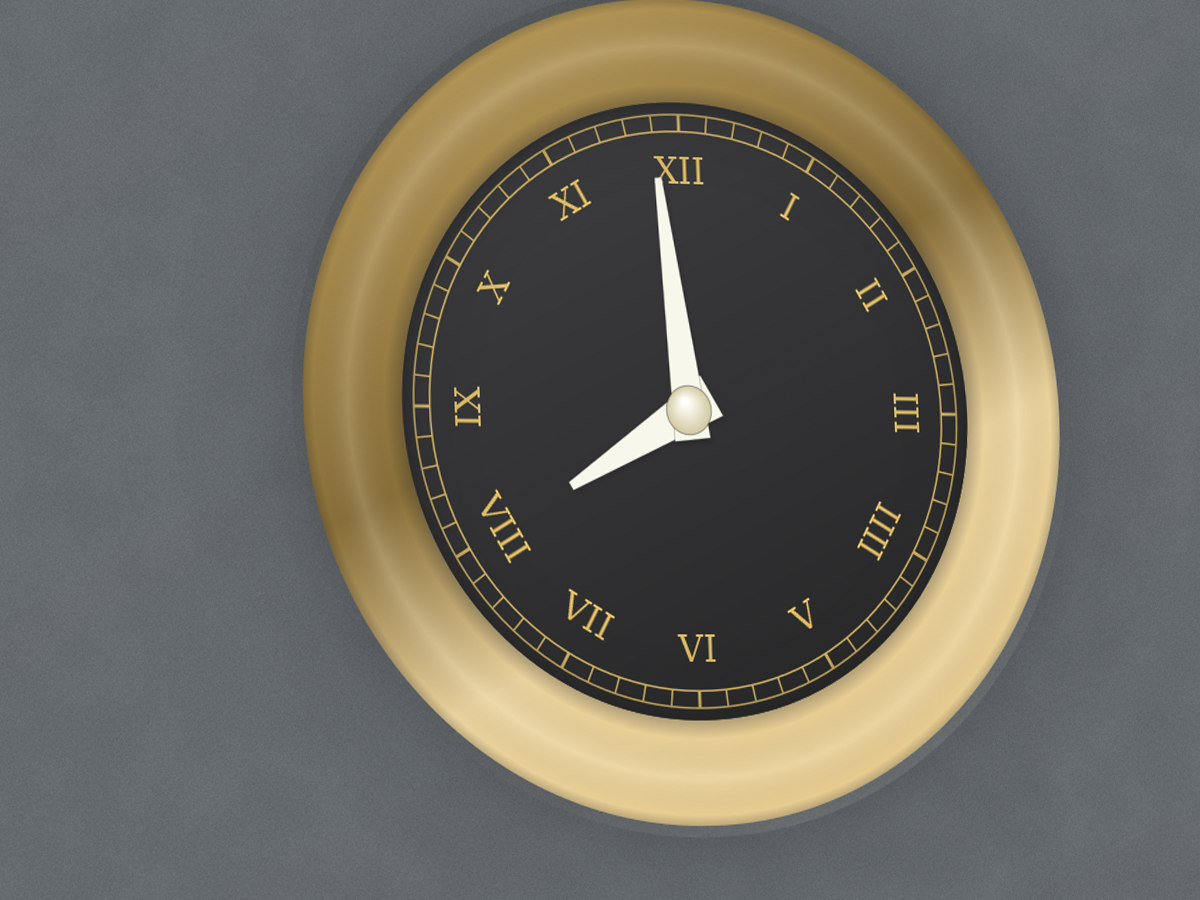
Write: {"hour": 7, "minute": 59}
